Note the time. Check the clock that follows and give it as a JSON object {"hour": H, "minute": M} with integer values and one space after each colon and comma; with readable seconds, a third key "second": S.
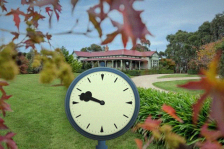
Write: {"hour": 9, "minute": 48}
